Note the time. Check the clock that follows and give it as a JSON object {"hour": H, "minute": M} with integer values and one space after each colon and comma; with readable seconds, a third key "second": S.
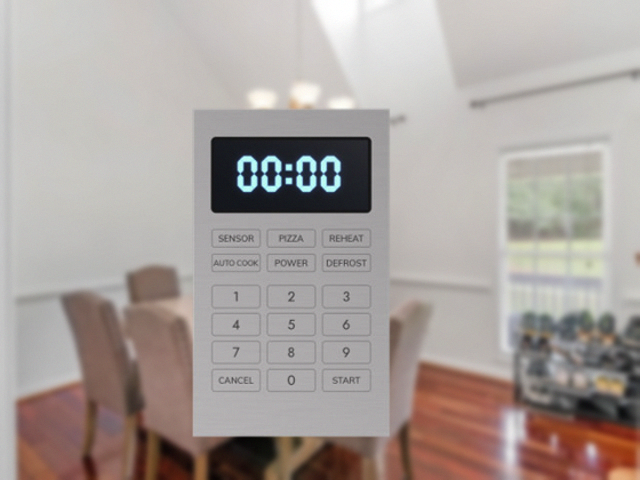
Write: {"hour": 0, "minute": 0}
